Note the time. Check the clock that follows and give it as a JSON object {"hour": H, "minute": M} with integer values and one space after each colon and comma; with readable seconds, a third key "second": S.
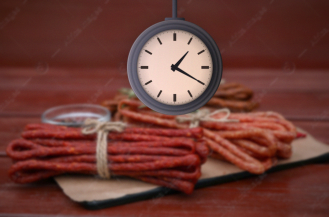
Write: {"hour": 1, "minute": 20}
